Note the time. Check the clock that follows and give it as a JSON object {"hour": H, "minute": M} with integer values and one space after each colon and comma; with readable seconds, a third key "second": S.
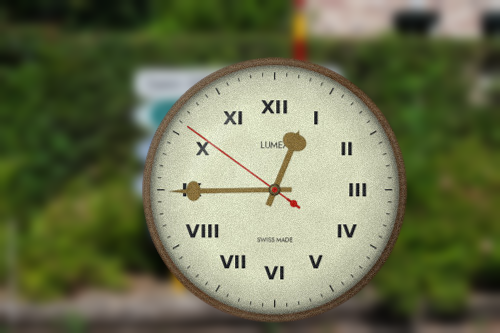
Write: {"hour": 12, "minute": 44, "second": 51}
